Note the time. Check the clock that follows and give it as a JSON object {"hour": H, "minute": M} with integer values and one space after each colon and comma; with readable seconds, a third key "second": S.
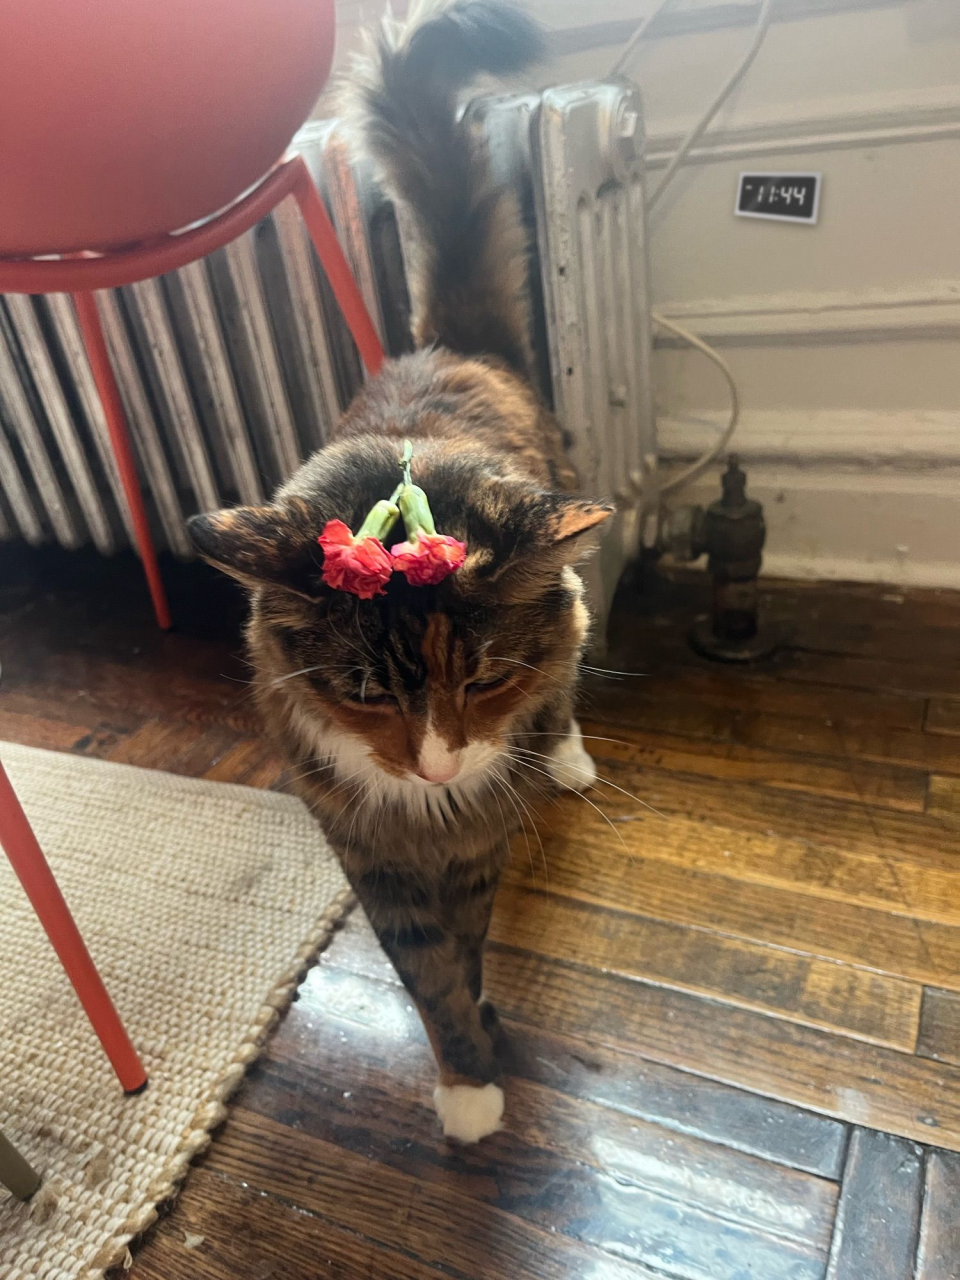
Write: {"hour": 11, "minute": 44}
